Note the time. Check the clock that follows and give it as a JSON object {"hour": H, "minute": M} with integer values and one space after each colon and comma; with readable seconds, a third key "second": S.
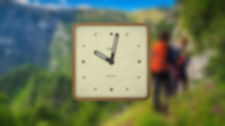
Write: {"hour": 10, "minute": 2}
